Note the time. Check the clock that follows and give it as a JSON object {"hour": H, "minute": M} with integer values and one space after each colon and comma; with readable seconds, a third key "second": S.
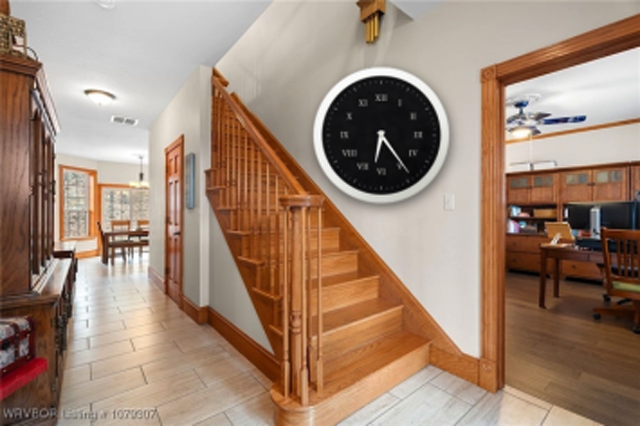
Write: {"hour": 6, "minute": 24}
